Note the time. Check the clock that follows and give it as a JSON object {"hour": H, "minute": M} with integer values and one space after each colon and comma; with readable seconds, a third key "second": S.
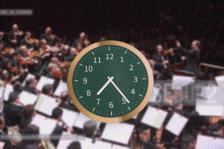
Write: {"hour": 7, "minute": 24}
